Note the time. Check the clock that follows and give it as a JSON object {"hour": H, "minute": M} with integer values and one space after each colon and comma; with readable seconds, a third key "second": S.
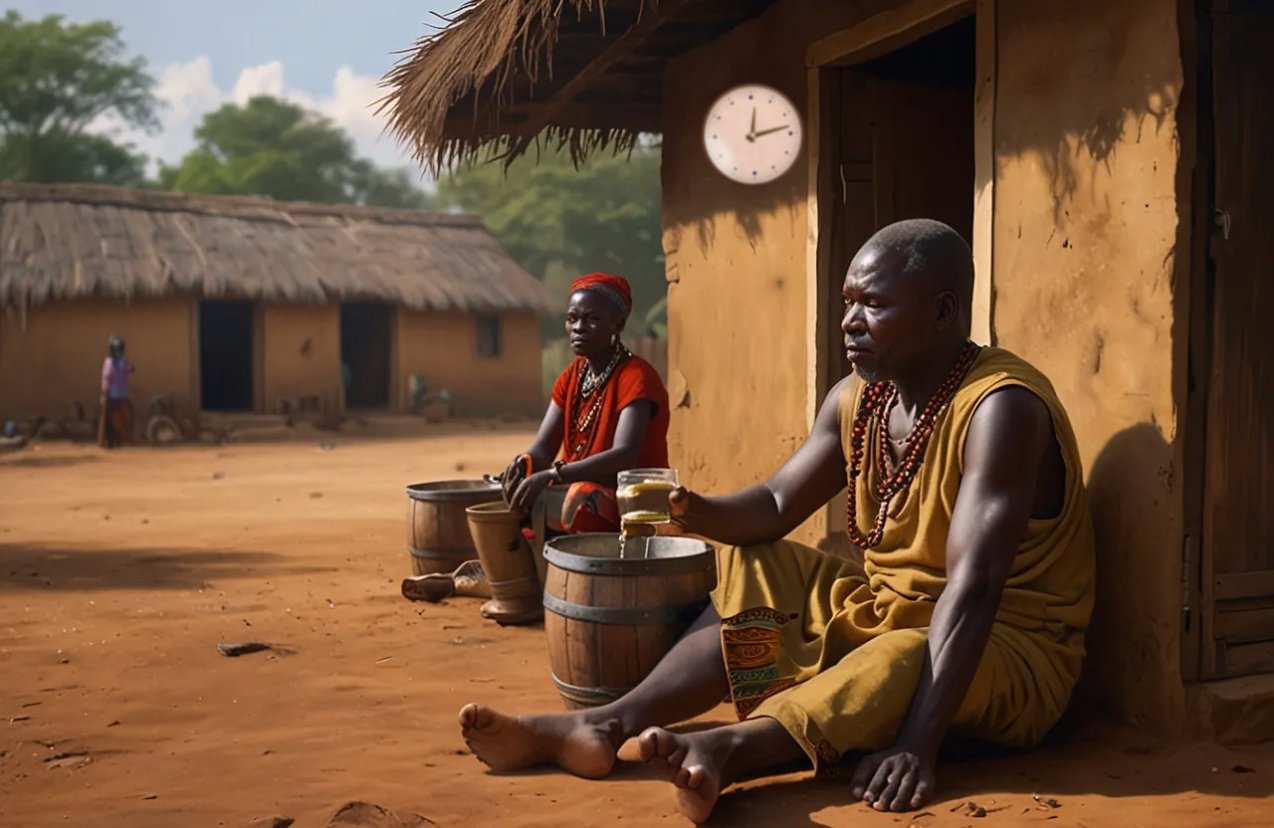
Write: {"hour": 12, "minute": 13}
